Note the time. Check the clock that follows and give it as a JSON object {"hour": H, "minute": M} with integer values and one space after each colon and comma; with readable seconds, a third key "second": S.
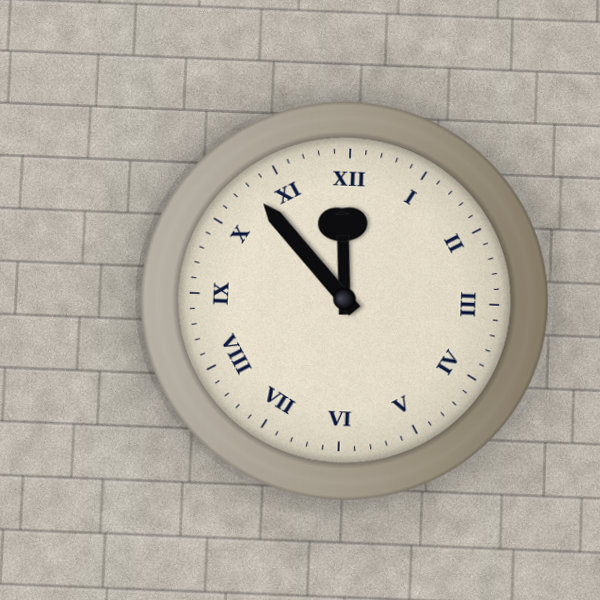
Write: {"hour": 11, "minute": 53}
